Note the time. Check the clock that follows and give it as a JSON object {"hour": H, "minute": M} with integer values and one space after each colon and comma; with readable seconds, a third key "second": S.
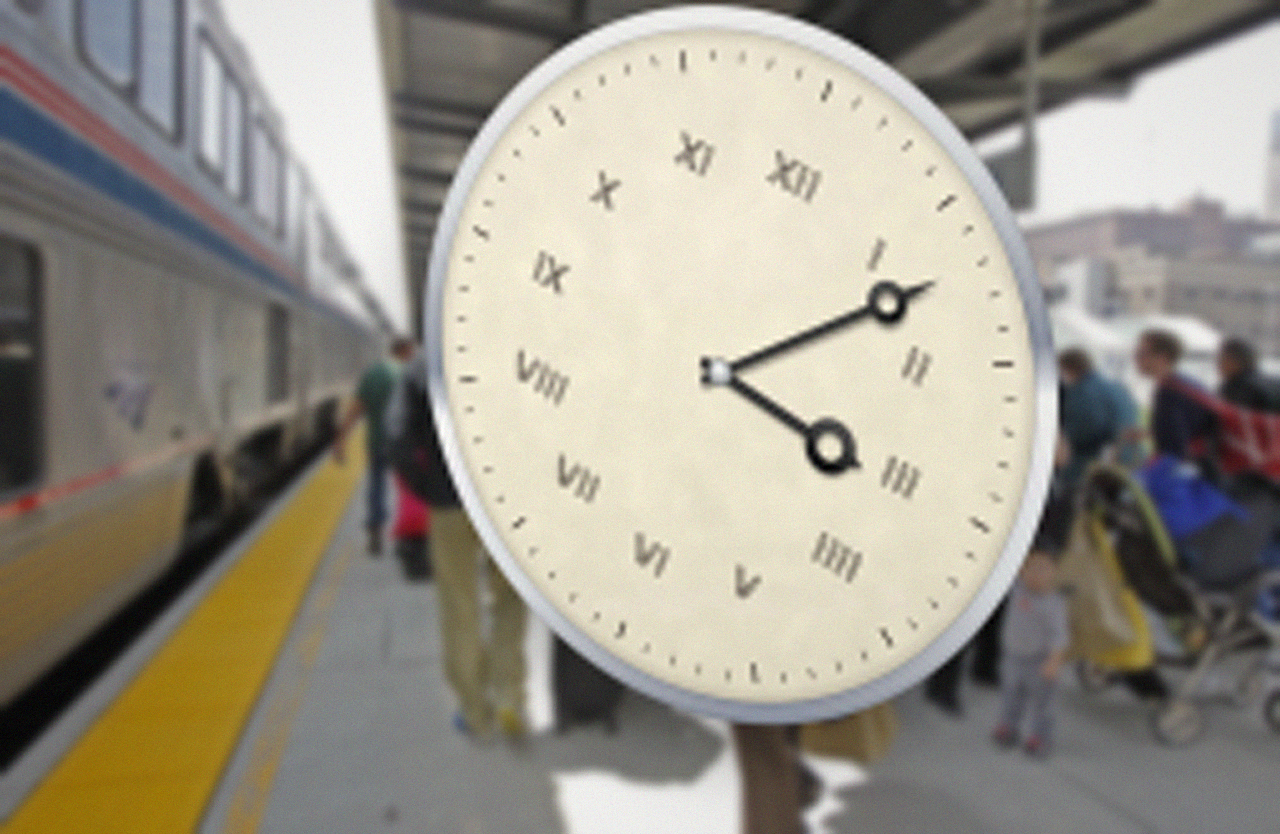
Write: {"hour": 3, "minute": 7}
